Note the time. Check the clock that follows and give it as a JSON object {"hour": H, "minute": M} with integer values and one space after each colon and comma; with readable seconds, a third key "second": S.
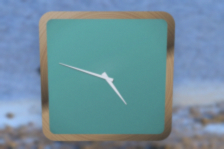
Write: {"hour": 4, "minute": 48}
